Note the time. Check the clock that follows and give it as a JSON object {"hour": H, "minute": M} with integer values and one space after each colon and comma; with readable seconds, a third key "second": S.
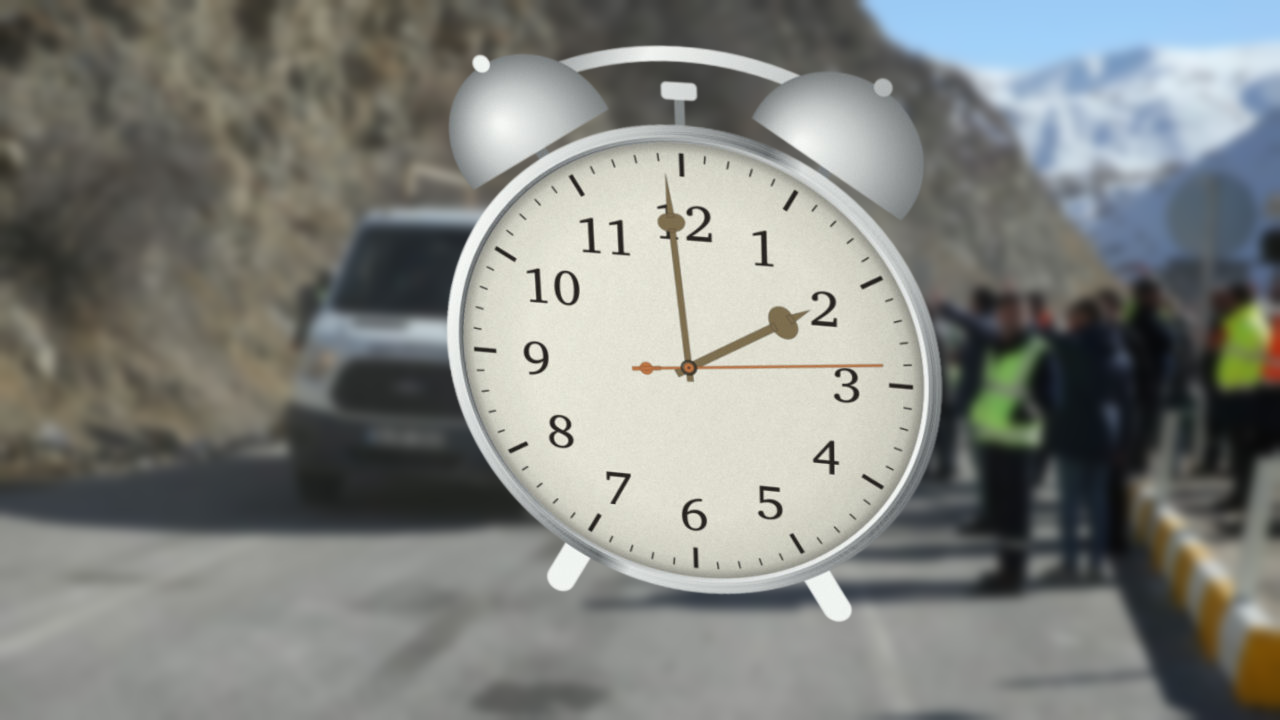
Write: {"hour": 1, "minute": 59, "second": 14}
